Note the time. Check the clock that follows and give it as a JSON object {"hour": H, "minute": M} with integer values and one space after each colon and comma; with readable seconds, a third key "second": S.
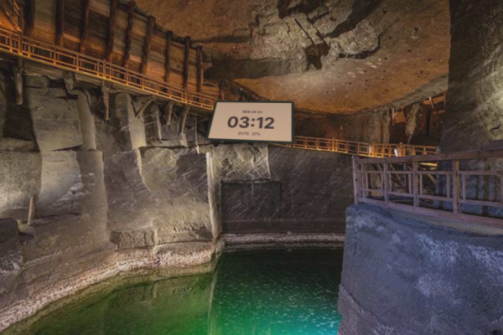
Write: {"hour": 3, "minute": 12}
